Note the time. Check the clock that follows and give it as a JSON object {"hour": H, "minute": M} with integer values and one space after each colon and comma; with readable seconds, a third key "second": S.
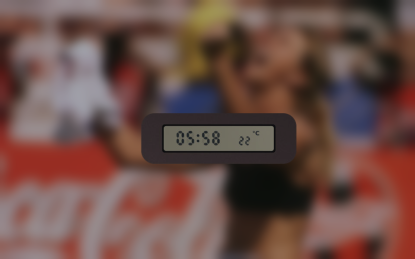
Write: {"hour": 5, "minute": 58}
